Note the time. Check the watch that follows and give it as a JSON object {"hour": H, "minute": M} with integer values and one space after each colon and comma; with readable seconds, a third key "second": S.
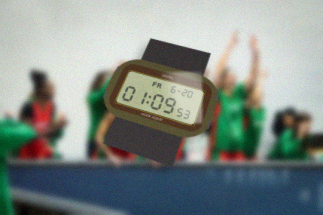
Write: {"hour": 1, "minute": 9, "second": 53}
